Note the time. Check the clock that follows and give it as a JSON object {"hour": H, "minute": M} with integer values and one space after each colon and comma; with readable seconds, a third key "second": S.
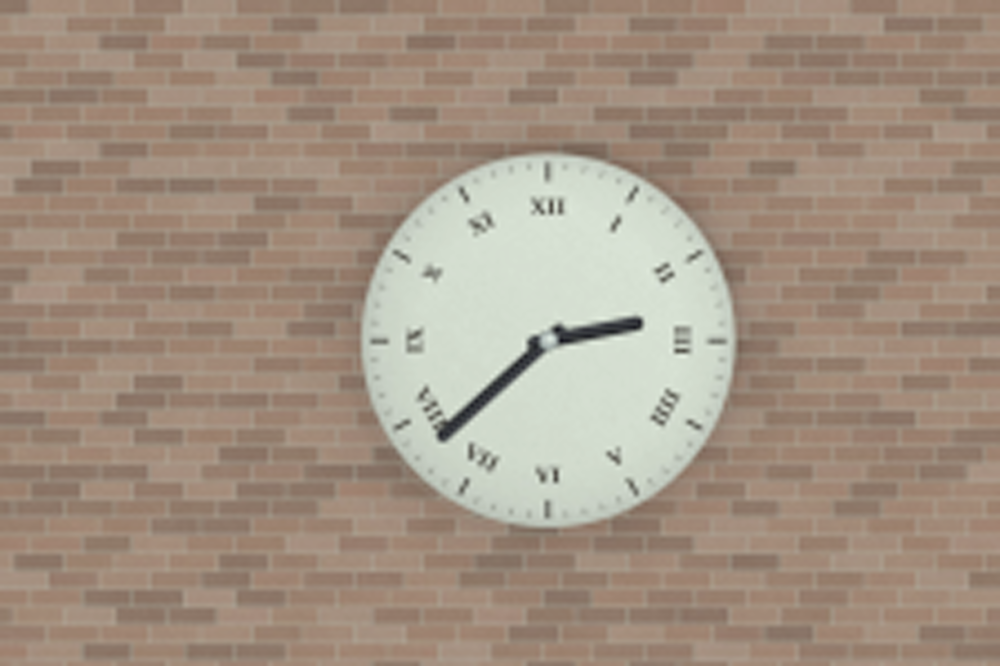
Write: {"hour": 2, "minute": 38}
